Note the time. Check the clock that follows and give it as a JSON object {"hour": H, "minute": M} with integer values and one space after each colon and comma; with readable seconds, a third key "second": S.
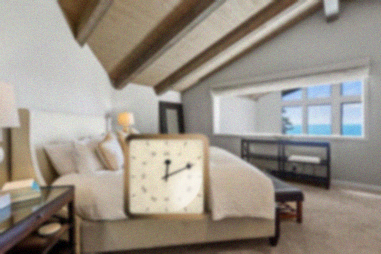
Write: {"hour": 12, "minute": 11}
